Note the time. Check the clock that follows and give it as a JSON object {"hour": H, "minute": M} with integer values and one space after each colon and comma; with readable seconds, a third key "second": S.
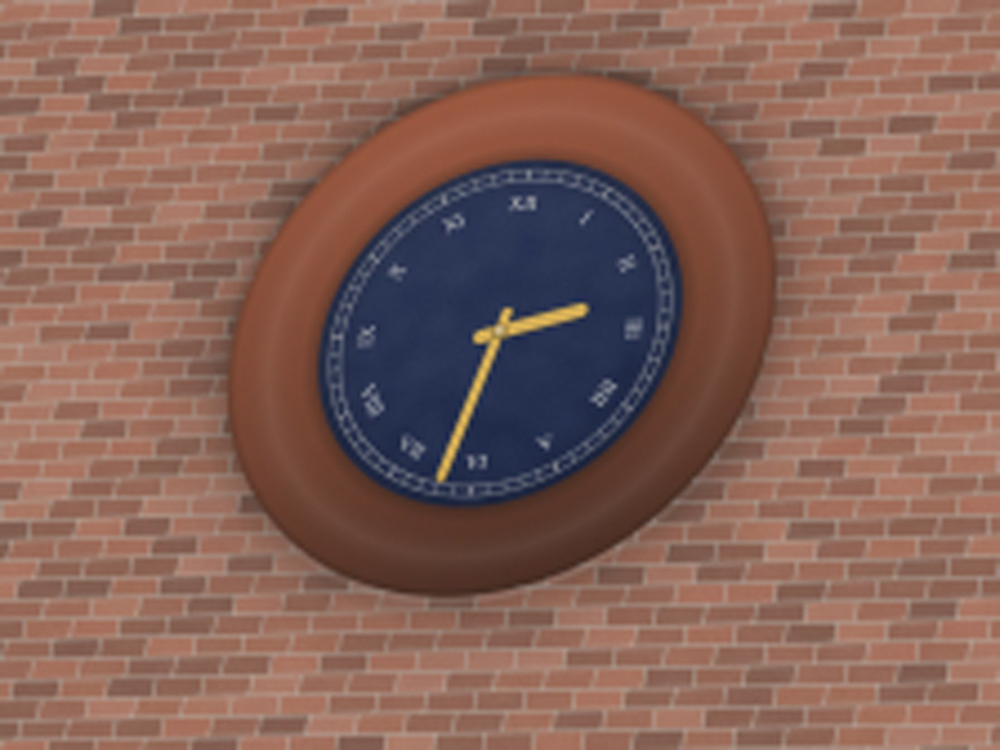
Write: {"hour": 2, "minute": 32}
